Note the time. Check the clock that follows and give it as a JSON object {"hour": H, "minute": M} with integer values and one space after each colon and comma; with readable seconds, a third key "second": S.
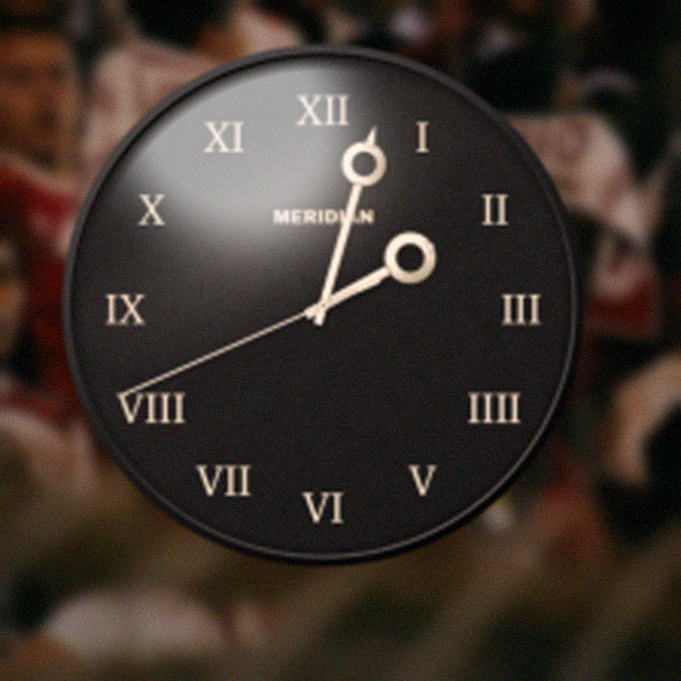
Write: {"hour": 2, "minute": 2, "second": 41}
